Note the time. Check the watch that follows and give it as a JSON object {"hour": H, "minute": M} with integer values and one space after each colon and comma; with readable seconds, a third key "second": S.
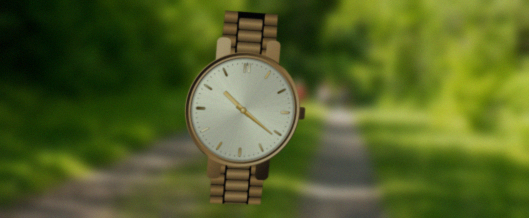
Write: {"hour": 10, "minute": 21}
